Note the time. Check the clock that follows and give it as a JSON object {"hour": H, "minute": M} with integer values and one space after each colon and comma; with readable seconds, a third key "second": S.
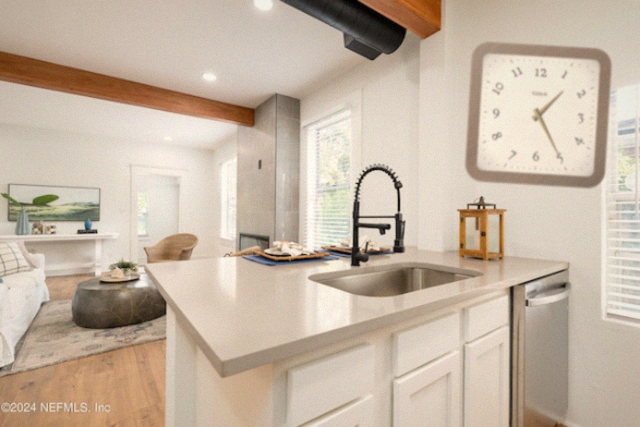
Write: {"hour": 1, "minute": 25}
